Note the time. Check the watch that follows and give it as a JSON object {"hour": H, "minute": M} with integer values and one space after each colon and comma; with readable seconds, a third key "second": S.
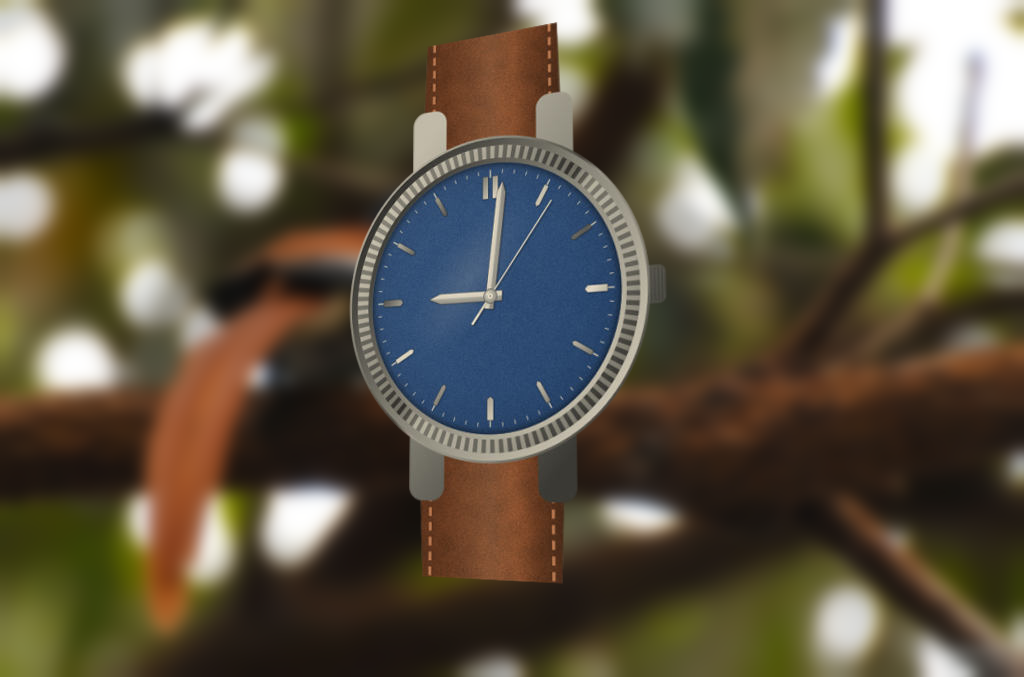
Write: {"hour": 9, "minute": 1, "second": 6}
